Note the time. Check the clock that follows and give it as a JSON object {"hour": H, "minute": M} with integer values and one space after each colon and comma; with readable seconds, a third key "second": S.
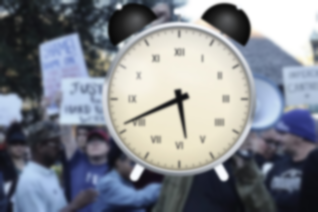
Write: {"hour": 5, "minute": 41}
